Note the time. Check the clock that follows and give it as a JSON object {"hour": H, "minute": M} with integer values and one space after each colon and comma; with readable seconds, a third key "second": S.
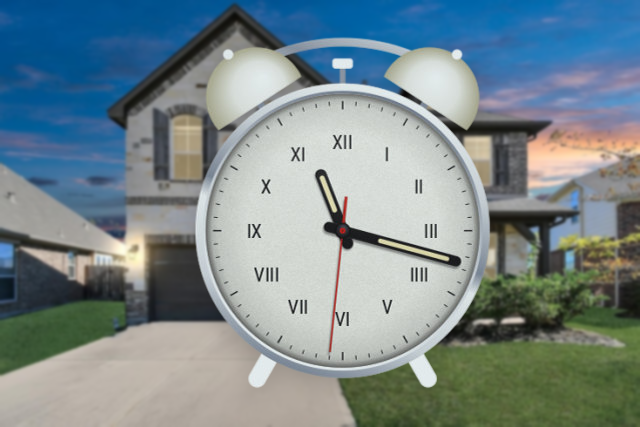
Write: {"hour": 11, "minute": 17, "second": 31}
